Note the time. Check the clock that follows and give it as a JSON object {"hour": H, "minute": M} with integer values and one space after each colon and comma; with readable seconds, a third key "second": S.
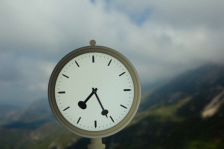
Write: {"hour": 7, "minute": 26}
